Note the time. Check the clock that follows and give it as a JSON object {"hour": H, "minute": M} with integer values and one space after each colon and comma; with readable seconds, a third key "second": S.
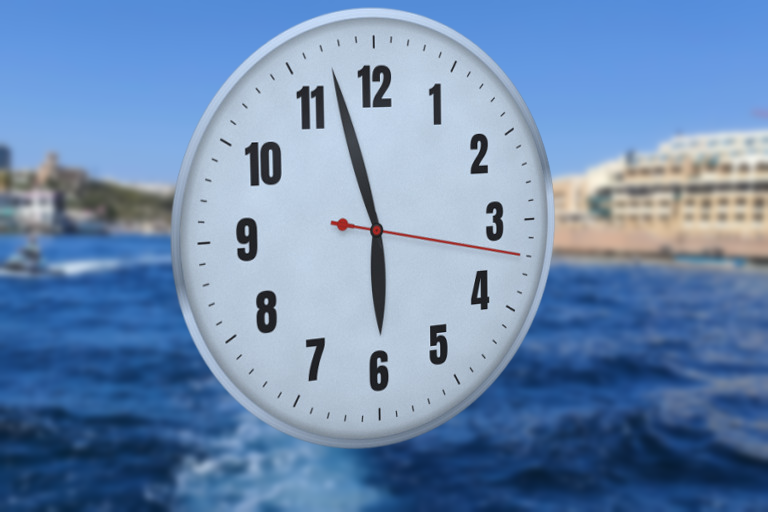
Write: {"hour": 5, "minute": 57, "second": 17}
